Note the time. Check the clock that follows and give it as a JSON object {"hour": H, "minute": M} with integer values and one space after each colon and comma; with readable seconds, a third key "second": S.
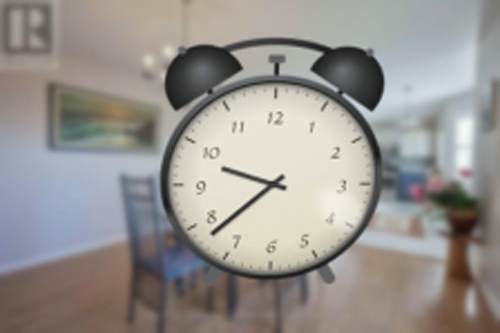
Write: {"hour": 9, "minute": 38}
